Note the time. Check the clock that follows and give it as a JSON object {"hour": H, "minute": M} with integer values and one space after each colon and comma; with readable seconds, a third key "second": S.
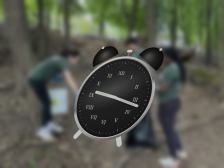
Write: {"hour": 9, "minute": 17}
